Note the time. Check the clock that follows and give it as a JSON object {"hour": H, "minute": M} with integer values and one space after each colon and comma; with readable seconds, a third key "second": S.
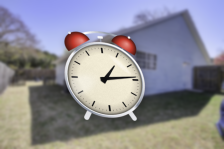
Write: {"hour": 1, "minute": 14}
